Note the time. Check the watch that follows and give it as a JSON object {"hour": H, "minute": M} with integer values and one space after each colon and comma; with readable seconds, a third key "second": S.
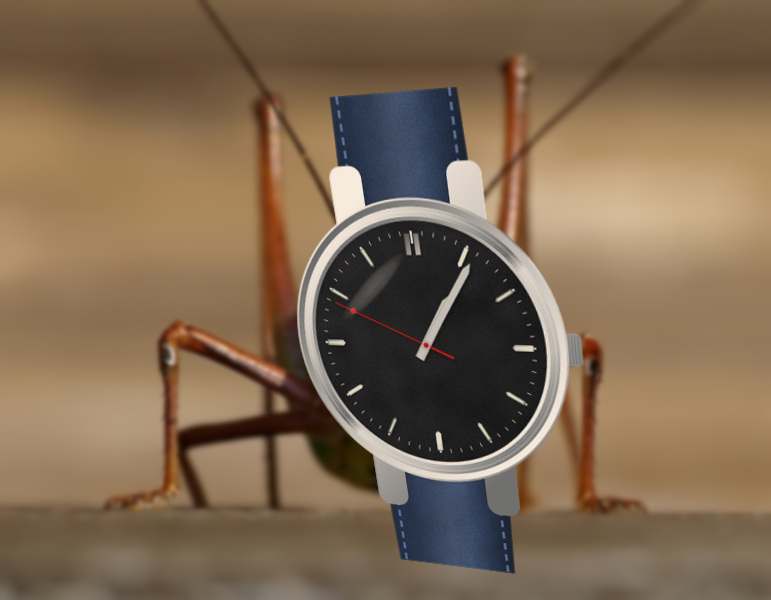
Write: {"hour": 1, "minute": 5, "second": 49}
